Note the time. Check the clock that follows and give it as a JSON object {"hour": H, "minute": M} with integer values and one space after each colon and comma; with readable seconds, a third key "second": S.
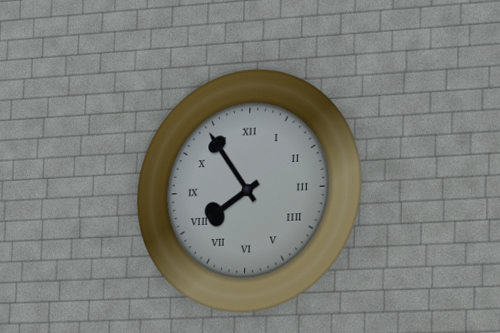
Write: {"hour": 7, "minute": 54}
